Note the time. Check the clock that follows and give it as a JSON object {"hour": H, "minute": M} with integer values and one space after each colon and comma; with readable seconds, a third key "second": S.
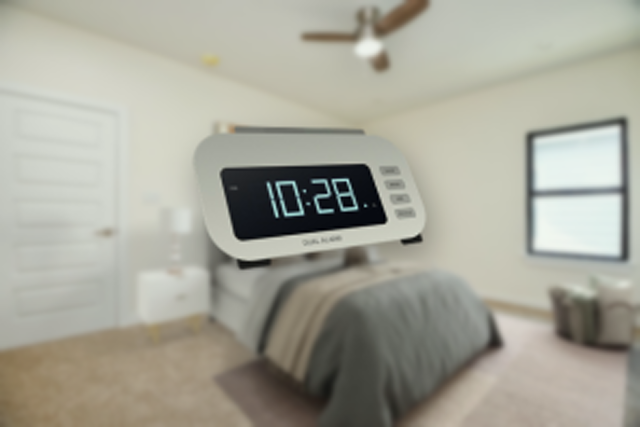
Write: {"hour": 10, "minute": 28}
